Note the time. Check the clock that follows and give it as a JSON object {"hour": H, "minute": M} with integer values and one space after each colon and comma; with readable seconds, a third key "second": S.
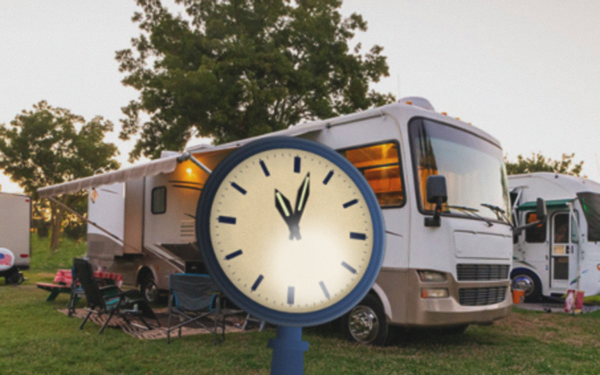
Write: {"hour": 11, "minute": 2}
